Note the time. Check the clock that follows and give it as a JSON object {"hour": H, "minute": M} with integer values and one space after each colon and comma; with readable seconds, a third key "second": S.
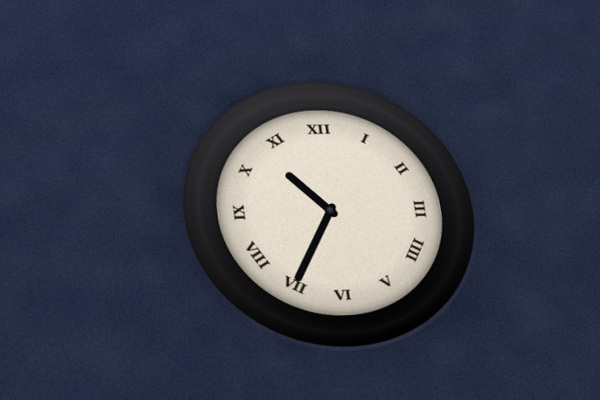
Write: {"hour": 10, "minute": 35}
